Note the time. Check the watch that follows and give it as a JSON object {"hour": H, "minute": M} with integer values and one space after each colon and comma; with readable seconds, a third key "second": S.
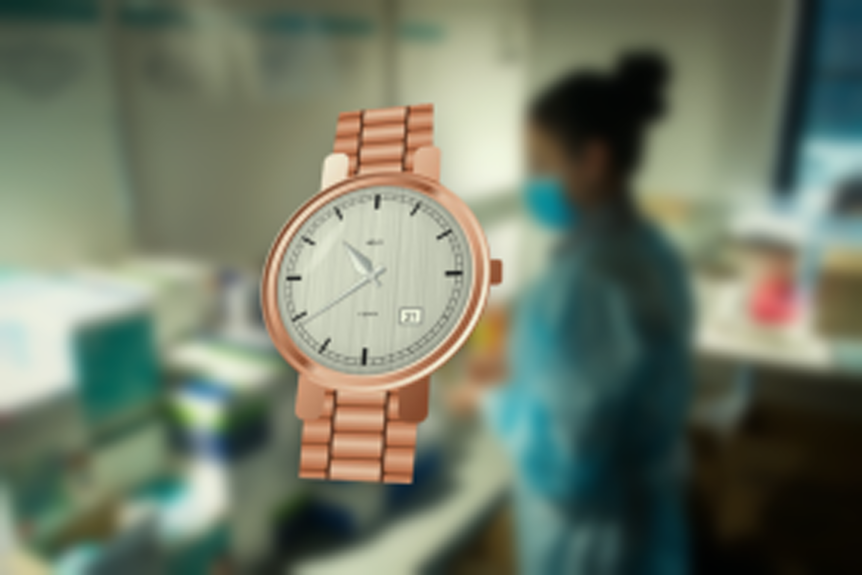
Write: {"hour": 10, "minute": 39}
